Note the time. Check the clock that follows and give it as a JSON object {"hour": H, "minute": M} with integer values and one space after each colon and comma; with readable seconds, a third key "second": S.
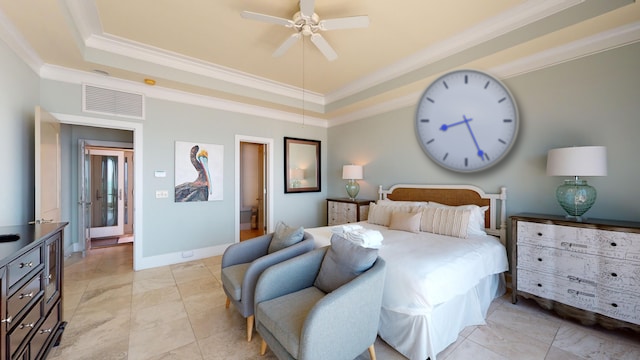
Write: {"hour": 8, "minute": 26}
